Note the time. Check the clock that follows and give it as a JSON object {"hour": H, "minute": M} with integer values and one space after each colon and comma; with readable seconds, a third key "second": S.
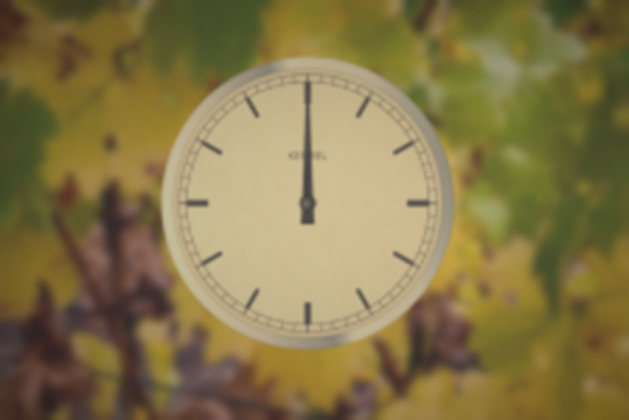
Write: {"hour": 12, "minute": 0}
